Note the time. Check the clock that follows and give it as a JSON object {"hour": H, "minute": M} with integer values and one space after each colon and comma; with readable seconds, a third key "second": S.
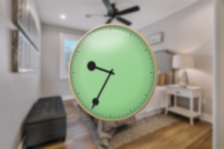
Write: {"hour": 9, "minute": 35}
